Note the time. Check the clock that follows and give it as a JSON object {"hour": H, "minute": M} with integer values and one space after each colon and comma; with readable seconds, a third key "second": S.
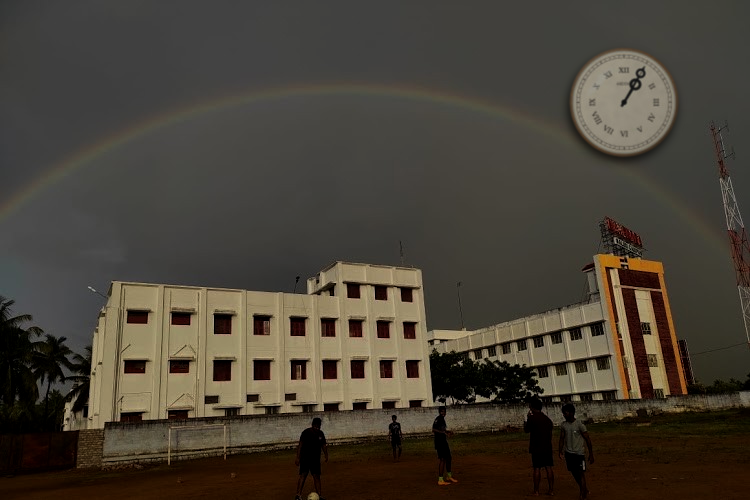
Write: {"hour": 1, "minute": 5}
